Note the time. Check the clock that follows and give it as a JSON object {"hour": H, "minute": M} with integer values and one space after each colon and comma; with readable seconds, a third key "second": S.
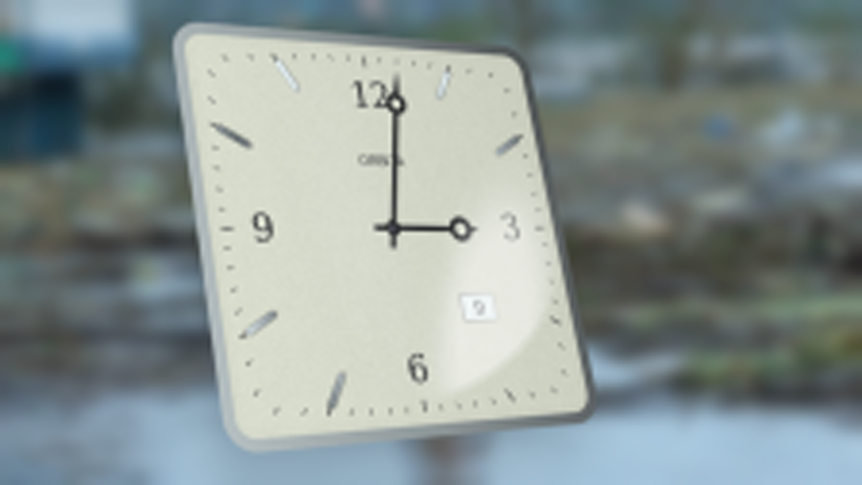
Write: {"hour": 3, "minute": 2}
